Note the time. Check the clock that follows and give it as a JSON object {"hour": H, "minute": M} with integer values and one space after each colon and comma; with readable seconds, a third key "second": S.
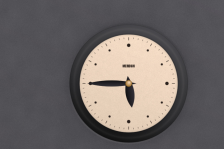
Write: {"hour": 5, "minute": 45}
